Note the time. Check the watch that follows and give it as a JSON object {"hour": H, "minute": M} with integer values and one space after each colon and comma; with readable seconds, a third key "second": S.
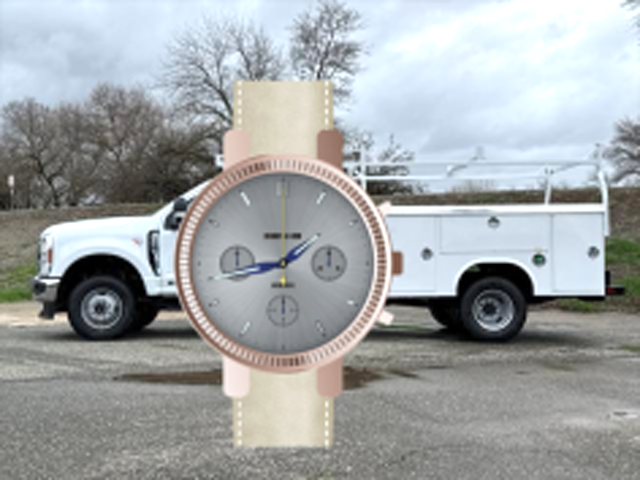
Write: {"hour": 1, "minute": 43}
